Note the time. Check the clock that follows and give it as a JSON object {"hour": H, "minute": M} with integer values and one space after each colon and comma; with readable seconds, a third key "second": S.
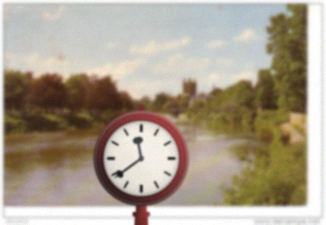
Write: {"hour": 11, "minute": 39}
